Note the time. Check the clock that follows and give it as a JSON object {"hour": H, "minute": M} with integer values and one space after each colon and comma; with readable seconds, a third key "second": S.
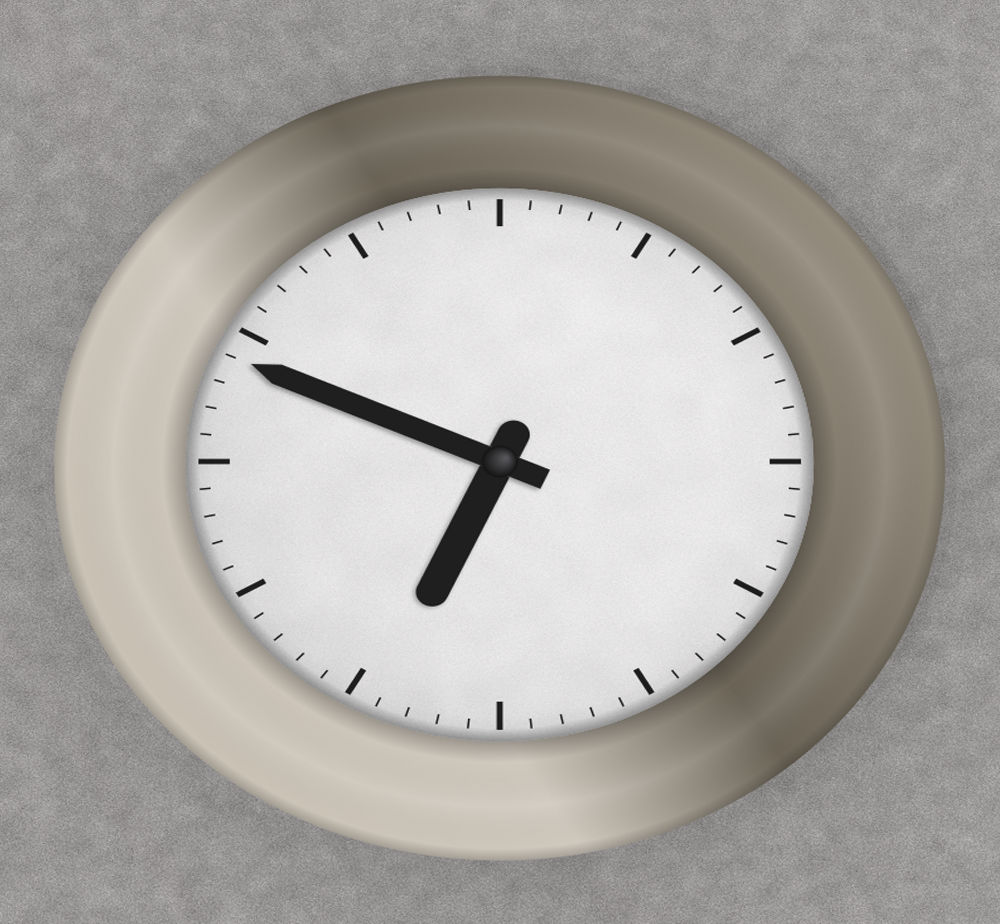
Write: {"hour": 6, "minute": 49}
